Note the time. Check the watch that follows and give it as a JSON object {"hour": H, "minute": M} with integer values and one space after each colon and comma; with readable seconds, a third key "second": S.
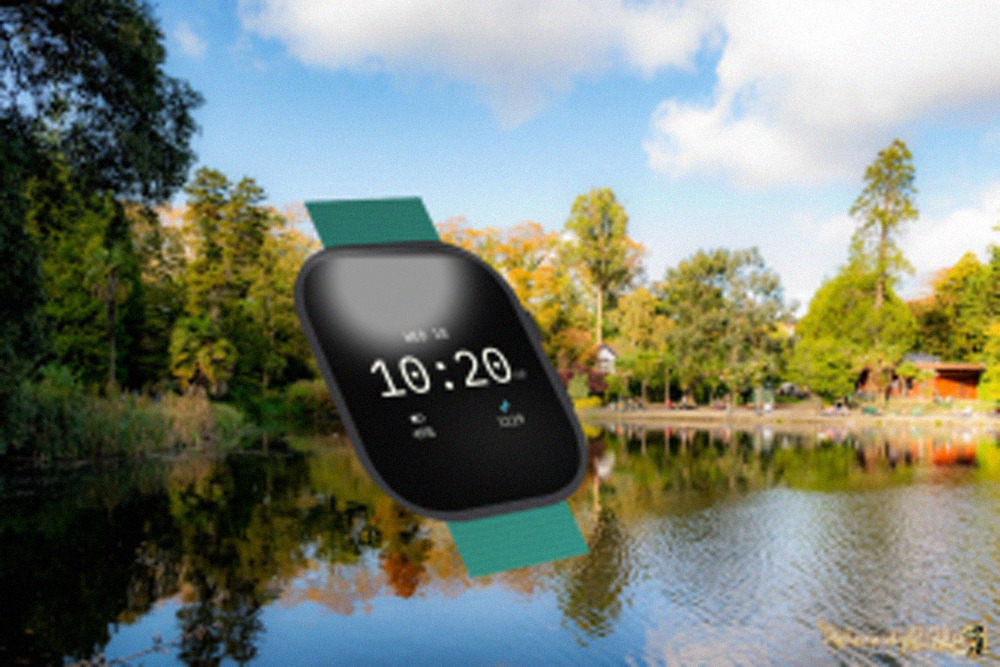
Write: {"hour": 10, "minute": 20}
